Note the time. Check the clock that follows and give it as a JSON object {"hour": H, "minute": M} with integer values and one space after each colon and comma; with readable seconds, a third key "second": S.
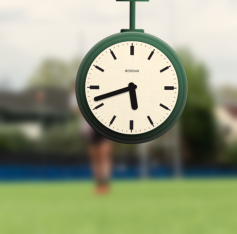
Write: {"hour": 5, "minute": 42}
